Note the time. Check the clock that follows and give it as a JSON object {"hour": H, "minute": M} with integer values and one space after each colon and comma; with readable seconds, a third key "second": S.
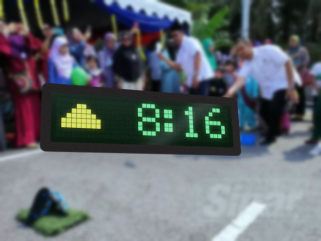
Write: {"hour": 8, "minute": 16}
